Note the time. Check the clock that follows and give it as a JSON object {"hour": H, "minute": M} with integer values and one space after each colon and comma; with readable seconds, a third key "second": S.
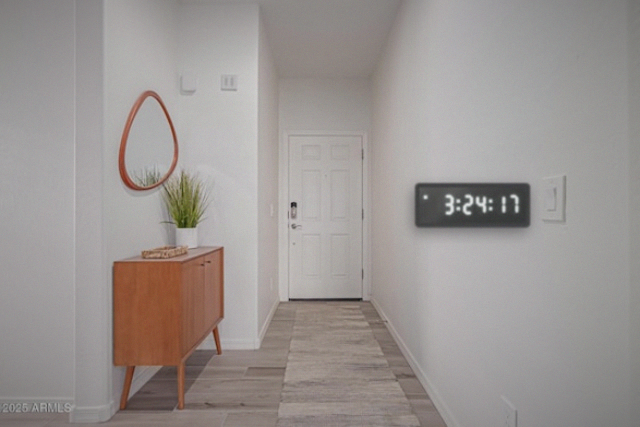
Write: {"hour": 3, "minute": 24, "second": 17}
